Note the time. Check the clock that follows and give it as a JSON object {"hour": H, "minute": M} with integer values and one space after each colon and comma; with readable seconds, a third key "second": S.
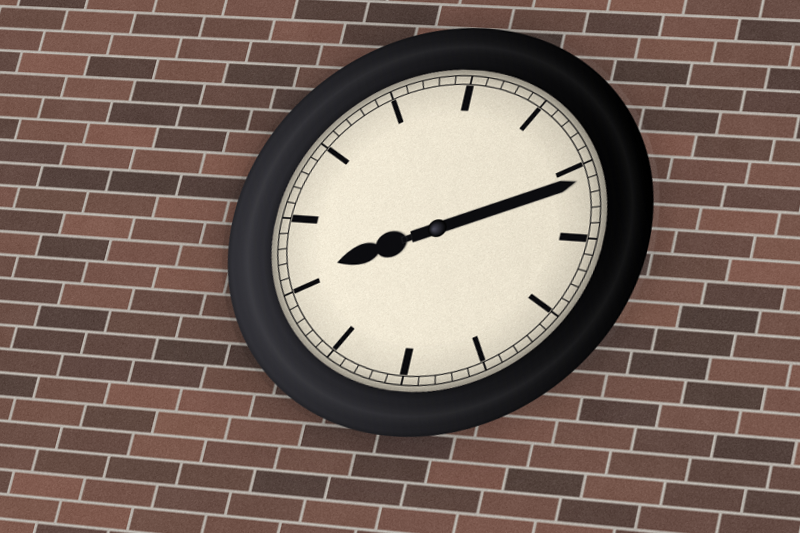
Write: {"hour": 8, "minute": 11}
